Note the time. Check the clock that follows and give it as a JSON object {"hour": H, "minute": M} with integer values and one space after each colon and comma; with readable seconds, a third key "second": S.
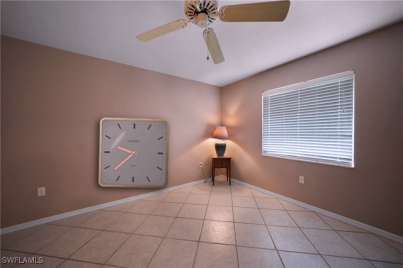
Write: {"hour": 9, "minute": 38}
